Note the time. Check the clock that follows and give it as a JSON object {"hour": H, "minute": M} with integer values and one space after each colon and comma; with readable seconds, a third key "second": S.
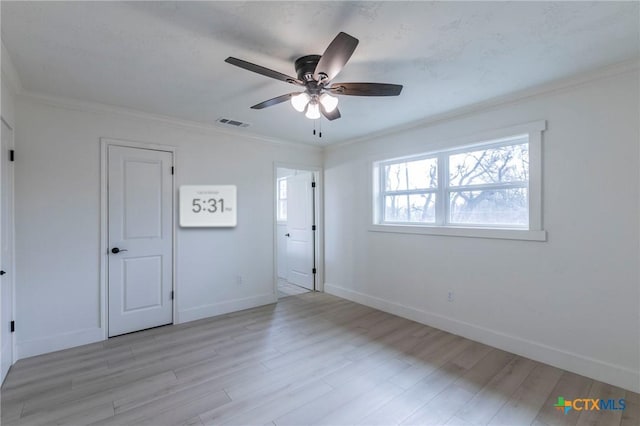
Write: {"hour": 5, "minute": 31}
